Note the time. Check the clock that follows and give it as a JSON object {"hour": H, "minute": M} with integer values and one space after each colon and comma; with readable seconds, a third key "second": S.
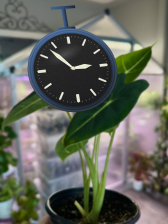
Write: {"hour": 2, "minute": 53}
